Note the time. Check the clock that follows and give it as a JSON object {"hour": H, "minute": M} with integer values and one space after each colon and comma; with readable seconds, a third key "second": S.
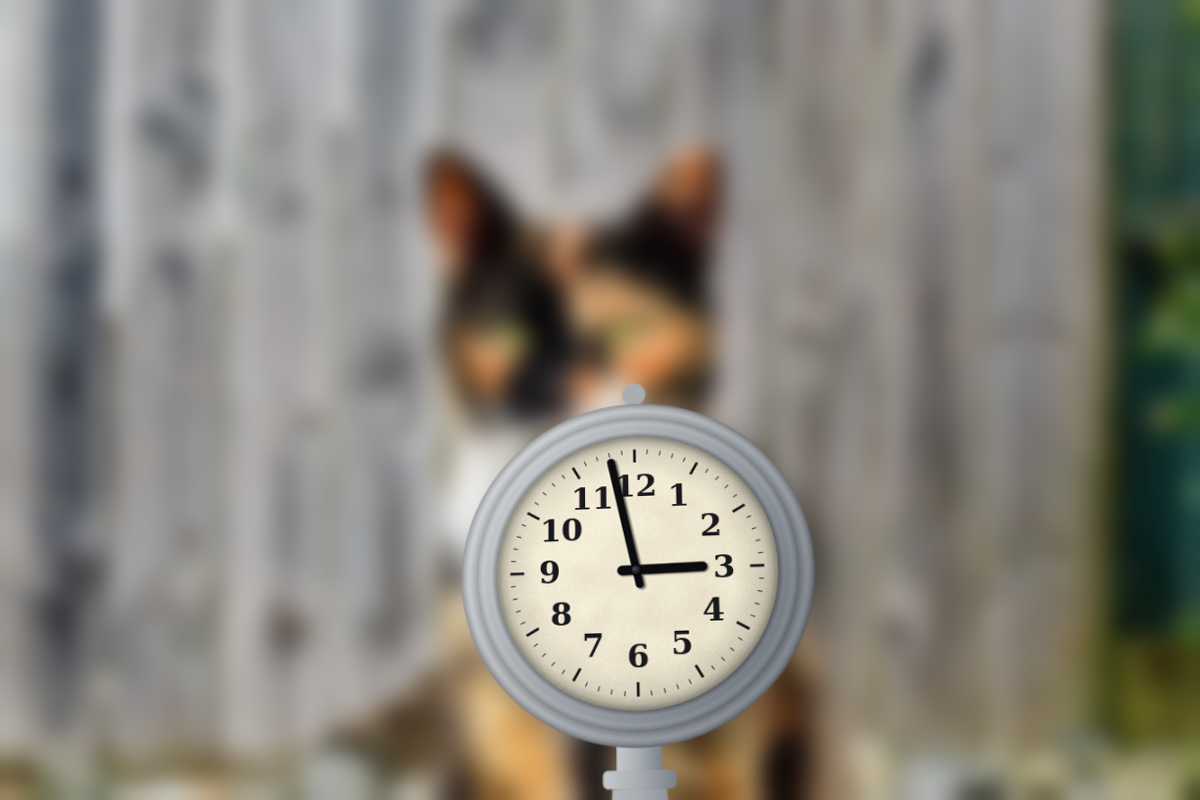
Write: {"hour": 2, "minute": 58}
